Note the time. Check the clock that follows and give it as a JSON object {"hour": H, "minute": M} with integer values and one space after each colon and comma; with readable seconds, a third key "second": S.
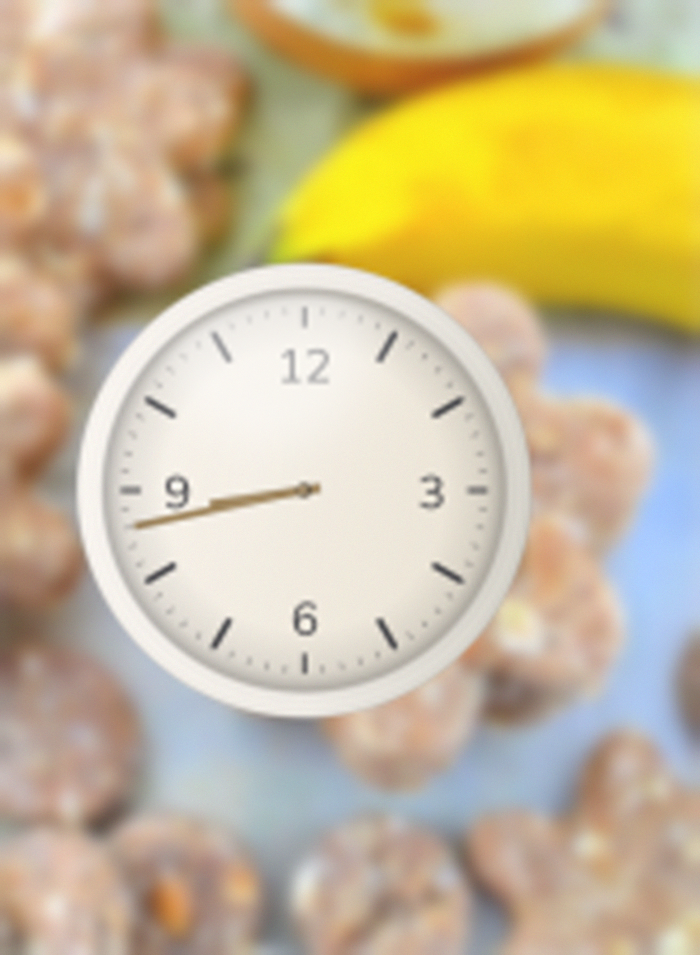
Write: {"hour": 8, "minute": 43}
